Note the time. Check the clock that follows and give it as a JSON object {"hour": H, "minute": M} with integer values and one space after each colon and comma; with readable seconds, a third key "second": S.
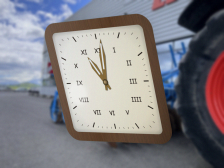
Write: {"hour": 11, "minute": 1}
